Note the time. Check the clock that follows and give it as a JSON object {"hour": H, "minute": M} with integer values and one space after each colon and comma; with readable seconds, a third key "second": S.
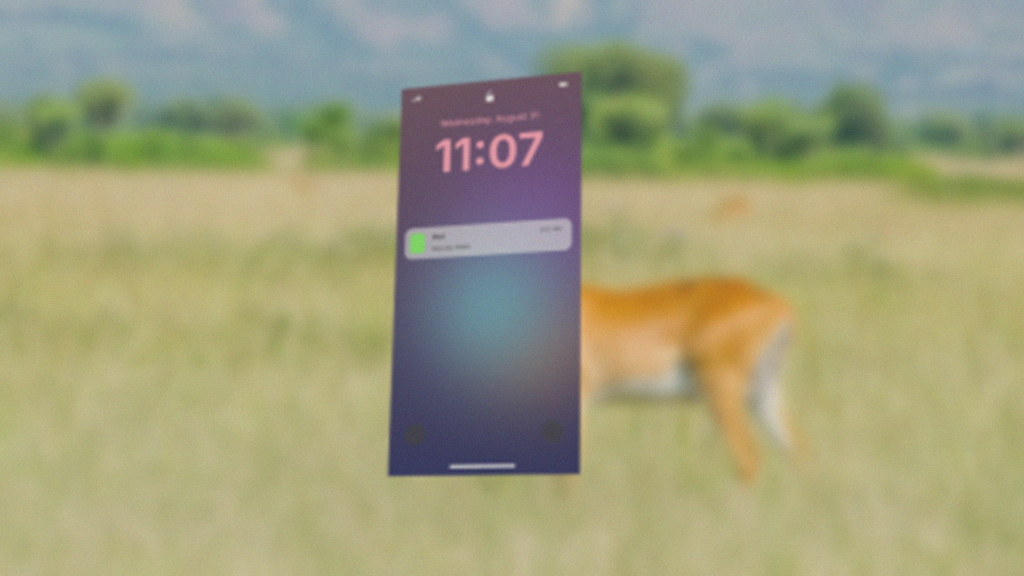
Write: {"hour": 11, "minute": 7}
